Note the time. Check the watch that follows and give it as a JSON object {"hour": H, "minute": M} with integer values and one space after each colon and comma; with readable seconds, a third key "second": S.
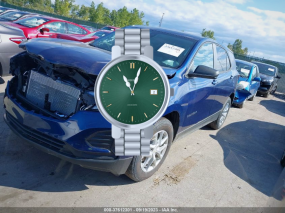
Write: {"hour": 11, "minute": 3}
